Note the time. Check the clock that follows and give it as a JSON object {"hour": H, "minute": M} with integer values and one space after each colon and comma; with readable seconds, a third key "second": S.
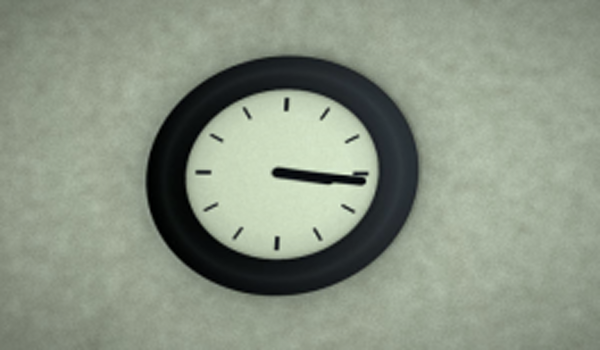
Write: {"hour": 3, "minute": 16}
